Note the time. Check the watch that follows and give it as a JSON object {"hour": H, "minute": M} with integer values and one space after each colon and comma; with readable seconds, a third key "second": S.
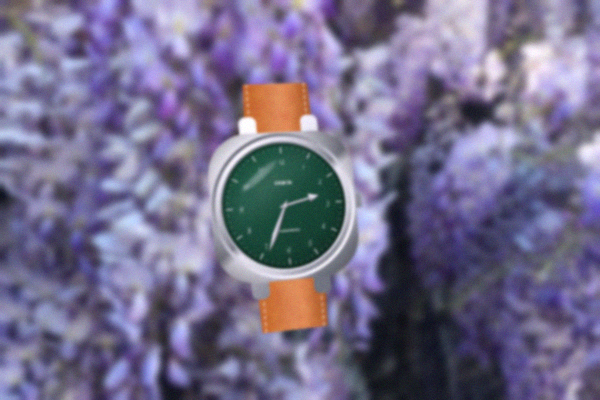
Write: {"hour": 2, "minute": 34}
